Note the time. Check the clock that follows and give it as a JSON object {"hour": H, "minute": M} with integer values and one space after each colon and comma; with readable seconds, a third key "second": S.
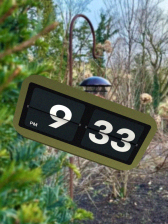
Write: {"hour": 9, "minute": 33}
